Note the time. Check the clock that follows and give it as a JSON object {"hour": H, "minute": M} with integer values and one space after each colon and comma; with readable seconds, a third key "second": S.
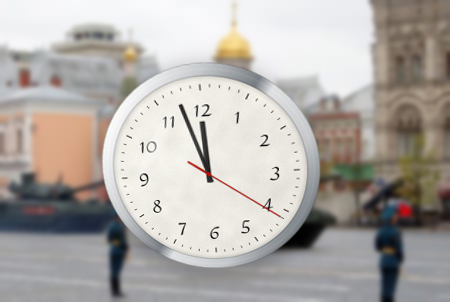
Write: {"hour": 11, "minute": 57, "second": 21}
